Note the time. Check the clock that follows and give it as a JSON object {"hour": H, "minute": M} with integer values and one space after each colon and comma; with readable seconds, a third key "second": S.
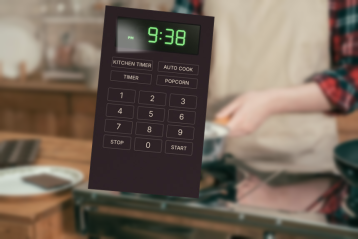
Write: {"hour": 9, "minute": 38}
